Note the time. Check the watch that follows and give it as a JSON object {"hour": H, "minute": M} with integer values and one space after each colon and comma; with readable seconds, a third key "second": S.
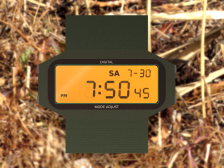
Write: {"hour": 7, "minute": 50, "second": 45}
